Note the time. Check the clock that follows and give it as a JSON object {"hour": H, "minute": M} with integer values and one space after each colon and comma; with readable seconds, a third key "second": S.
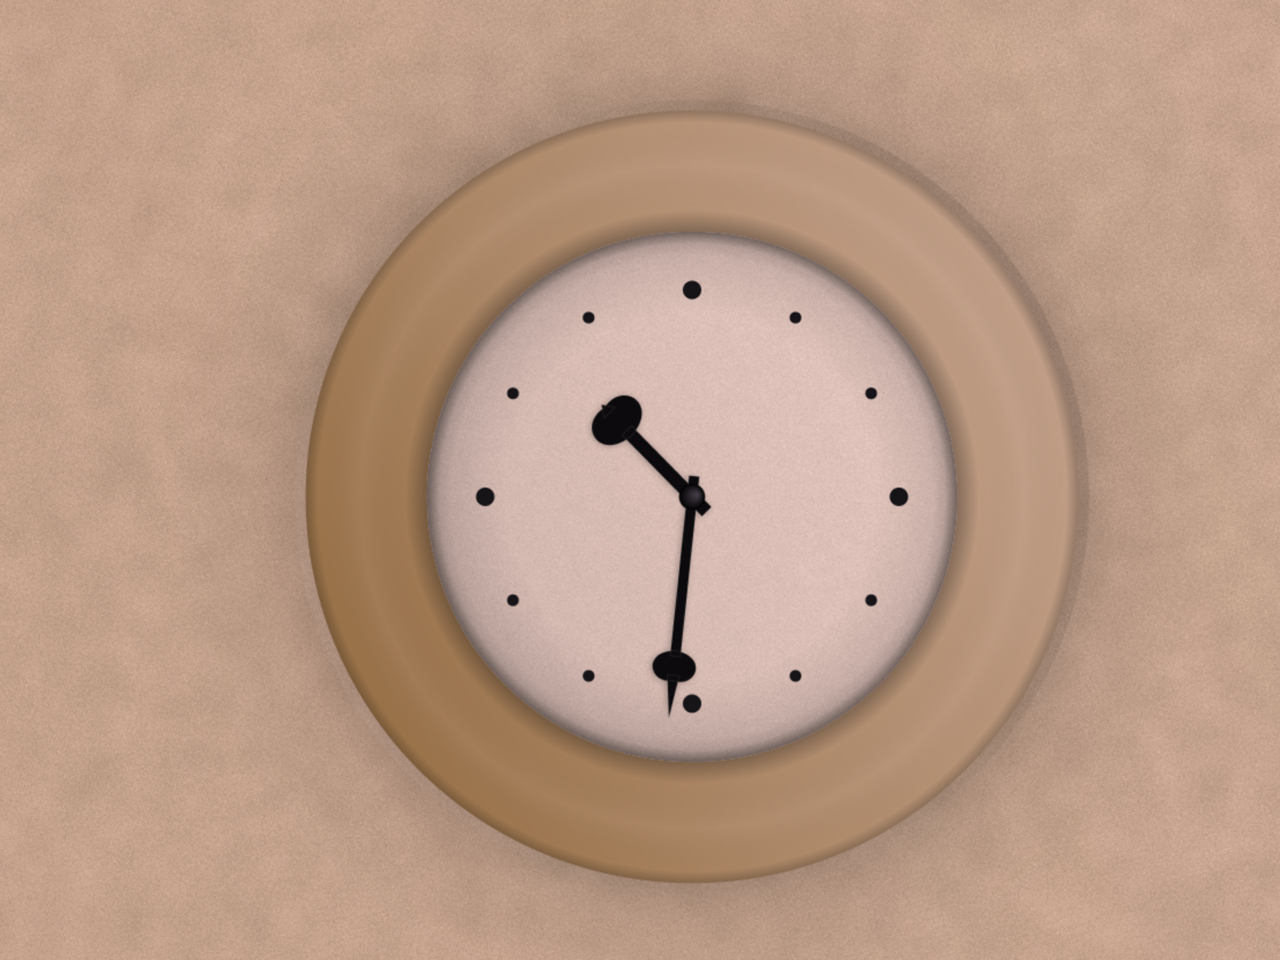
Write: {"hour": 10, "minute": 31}
